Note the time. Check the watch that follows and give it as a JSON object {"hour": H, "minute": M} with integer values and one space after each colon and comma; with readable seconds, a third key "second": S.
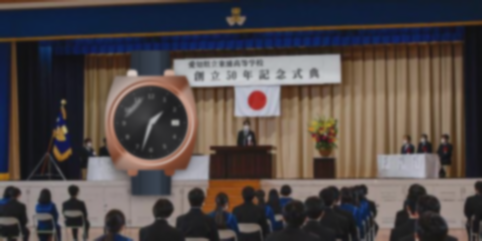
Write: {"hour": 1, "minute": 33}
